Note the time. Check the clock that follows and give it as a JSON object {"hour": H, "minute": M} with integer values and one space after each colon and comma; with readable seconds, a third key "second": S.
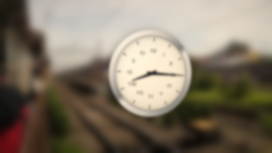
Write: {"hour": 8, "minute": 15}
